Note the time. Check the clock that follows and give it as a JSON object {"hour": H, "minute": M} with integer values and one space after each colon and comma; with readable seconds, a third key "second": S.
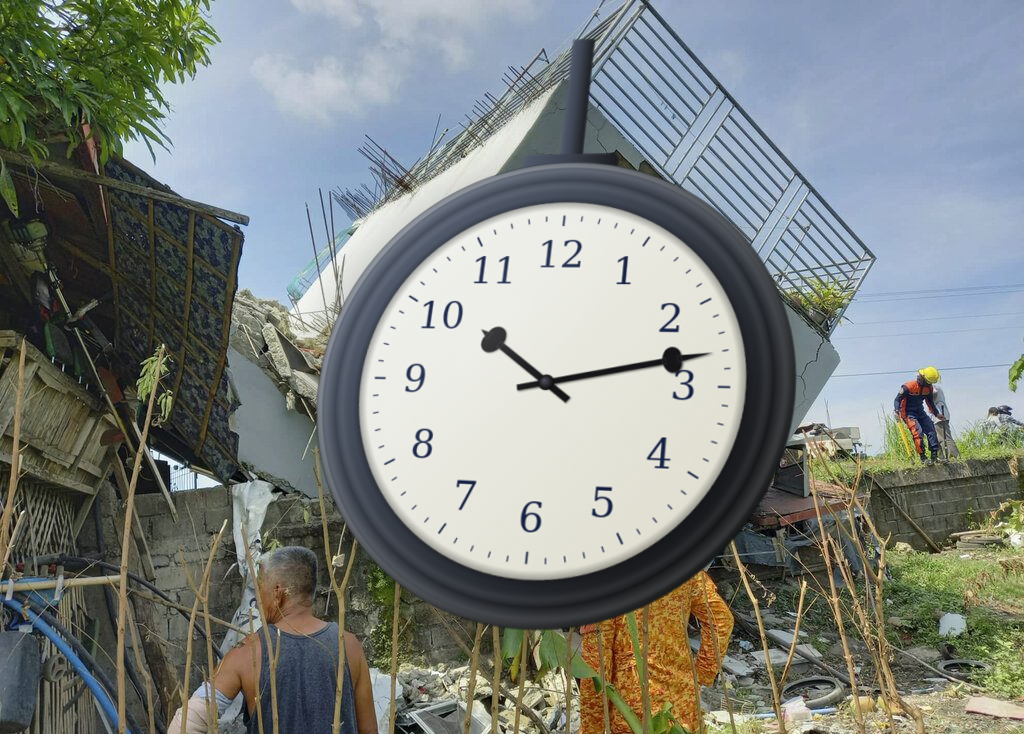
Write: {"hour": 10, "minute": 13}
